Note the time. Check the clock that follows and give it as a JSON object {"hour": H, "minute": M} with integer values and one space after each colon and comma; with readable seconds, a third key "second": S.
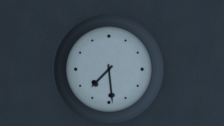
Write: {"hour": 7, "minute": 29}
